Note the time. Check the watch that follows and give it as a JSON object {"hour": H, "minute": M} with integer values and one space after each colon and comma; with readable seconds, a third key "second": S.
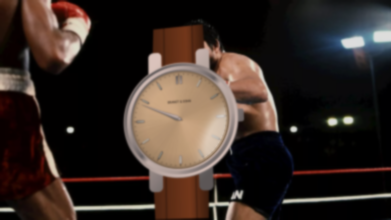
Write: {"hour": 9, "minute": 49}
